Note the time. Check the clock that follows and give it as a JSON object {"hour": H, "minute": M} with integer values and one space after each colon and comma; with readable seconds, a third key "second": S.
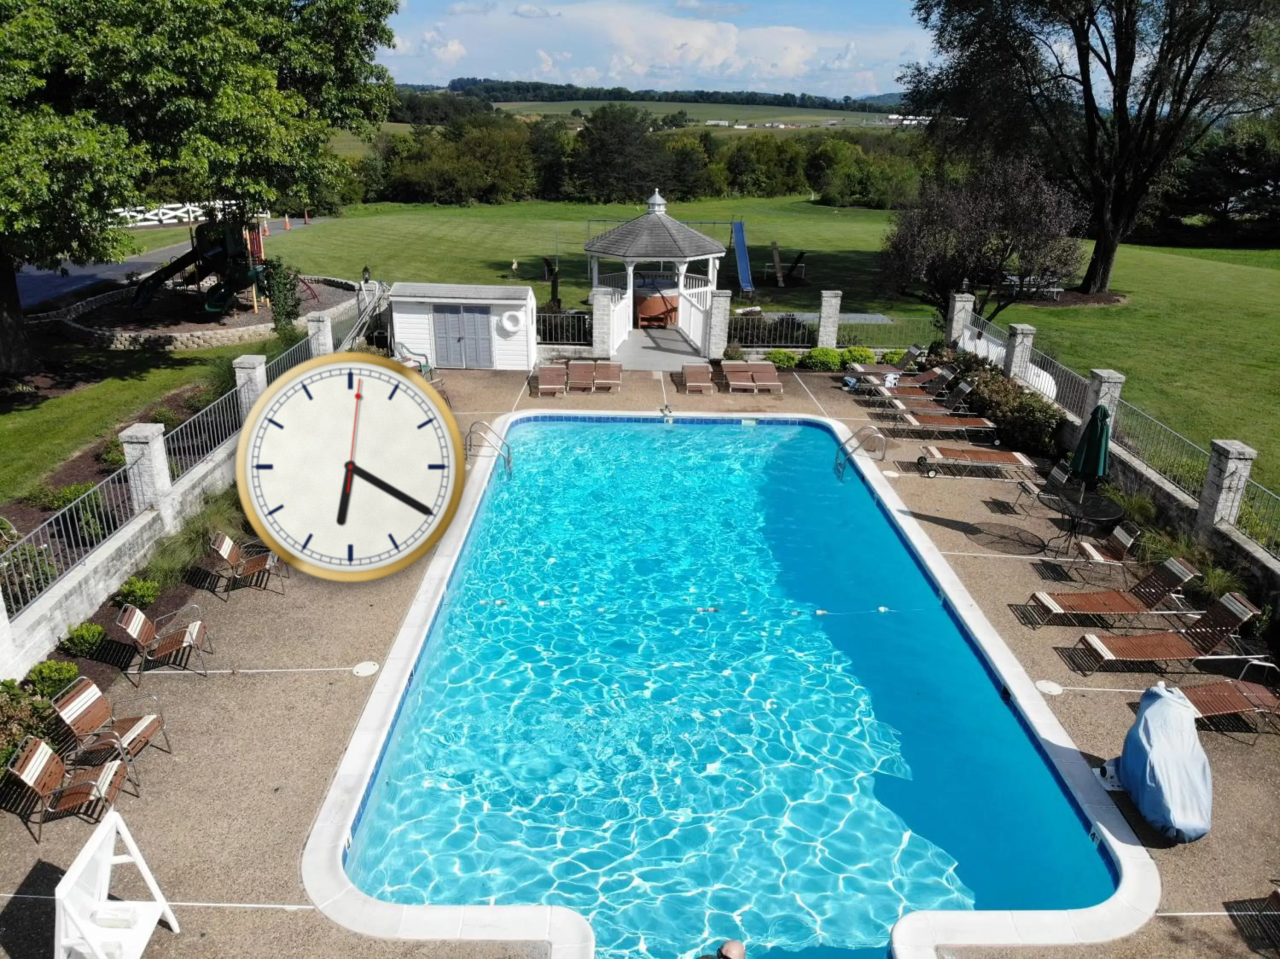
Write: {"hour": 6, "minute": 20, "second": 1}
